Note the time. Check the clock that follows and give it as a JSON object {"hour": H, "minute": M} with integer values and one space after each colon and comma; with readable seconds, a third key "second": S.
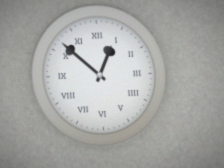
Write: {"hour": 12, "minute": 52}
